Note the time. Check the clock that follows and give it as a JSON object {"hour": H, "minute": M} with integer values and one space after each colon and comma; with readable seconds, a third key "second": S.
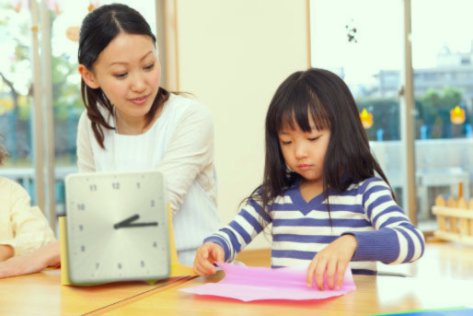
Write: {"hour": 2, "minute": 15}
